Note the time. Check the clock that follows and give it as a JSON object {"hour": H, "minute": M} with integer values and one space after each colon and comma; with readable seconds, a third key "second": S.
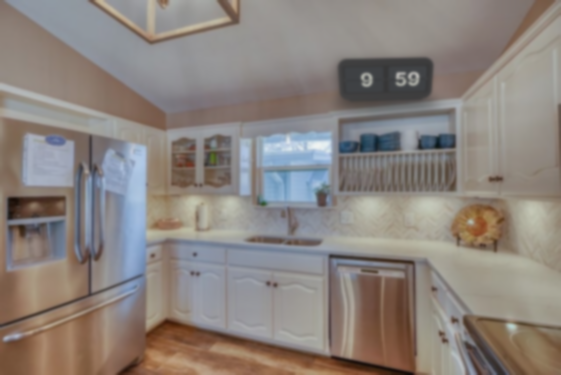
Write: {"hour": 9, "minute": 59}
